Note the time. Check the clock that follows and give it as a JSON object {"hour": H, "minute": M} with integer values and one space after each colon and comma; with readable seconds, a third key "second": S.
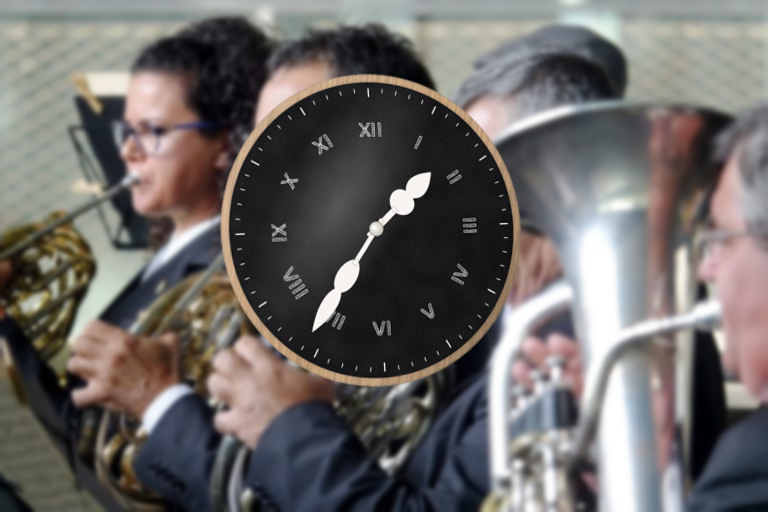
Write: {"hour": 1, "minute": 36}
